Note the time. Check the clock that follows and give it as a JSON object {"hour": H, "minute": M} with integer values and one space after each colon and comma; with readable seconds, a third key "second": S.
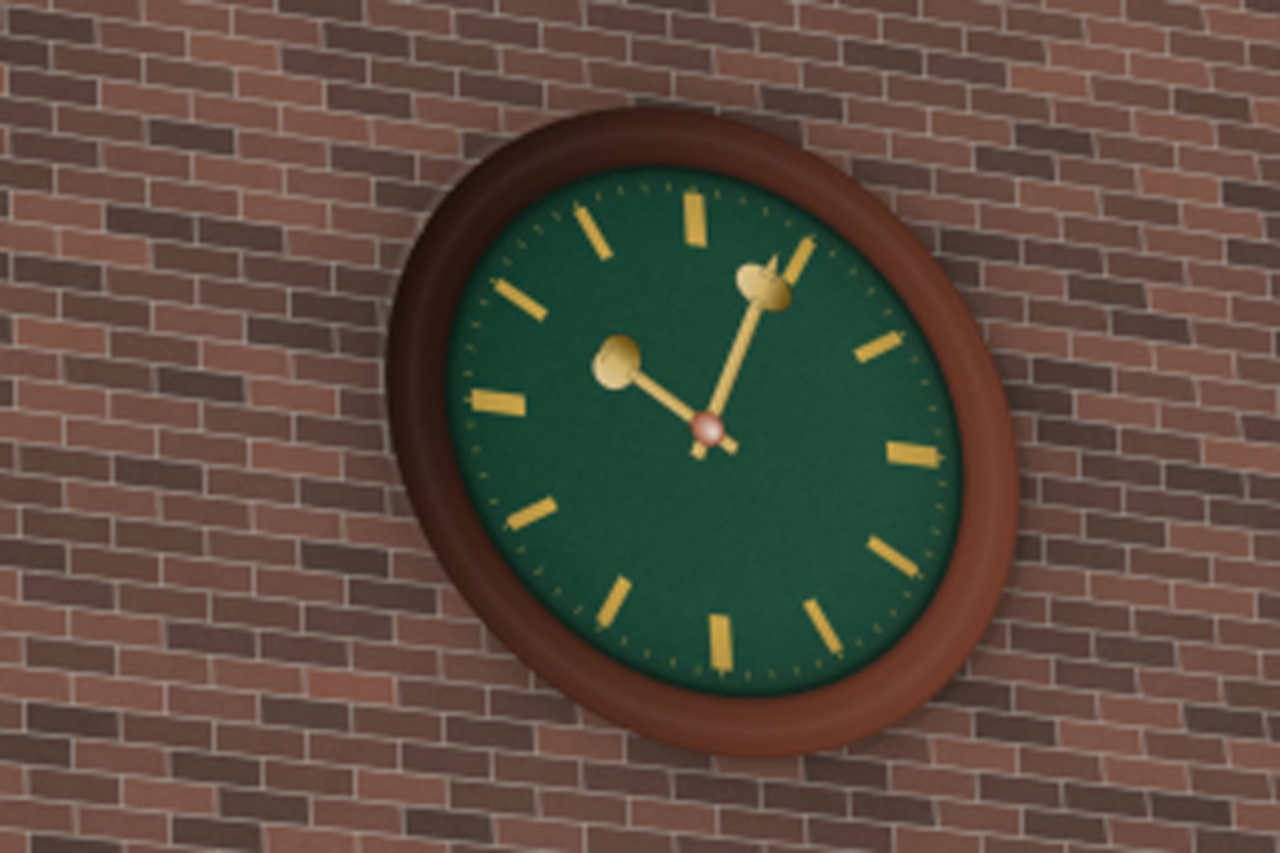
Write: {"hour": 10, "minute": 4}
